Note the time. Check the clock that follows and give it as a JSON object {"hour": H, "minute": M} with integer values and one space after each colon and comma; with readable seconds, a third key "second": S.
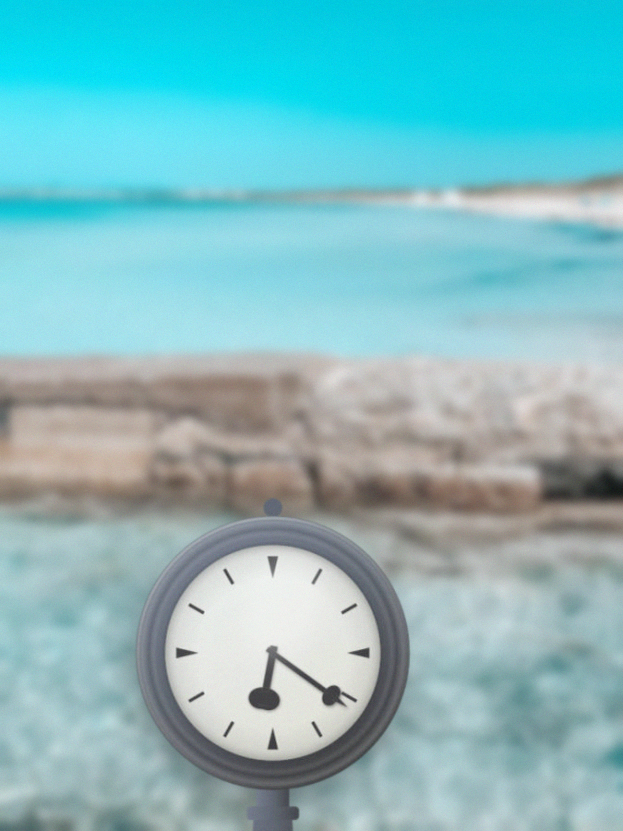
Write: {"hour": 6, "minute": 21}
